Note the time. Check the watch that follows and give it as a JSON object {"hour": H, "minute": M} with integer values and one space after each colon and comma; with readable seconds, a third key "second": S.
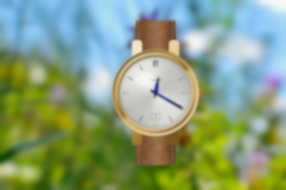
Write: {"hour": 12, "minute": 20}
